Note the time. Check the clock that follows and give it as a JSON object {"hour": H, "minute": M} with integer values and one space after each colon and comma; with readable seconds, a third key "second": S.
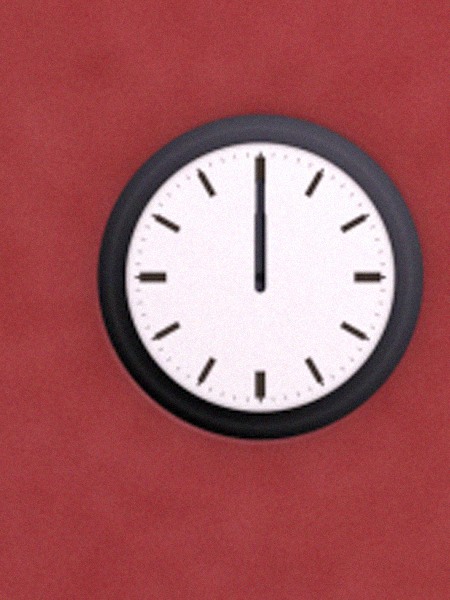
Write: {"hour": 12, "minute": 0}
